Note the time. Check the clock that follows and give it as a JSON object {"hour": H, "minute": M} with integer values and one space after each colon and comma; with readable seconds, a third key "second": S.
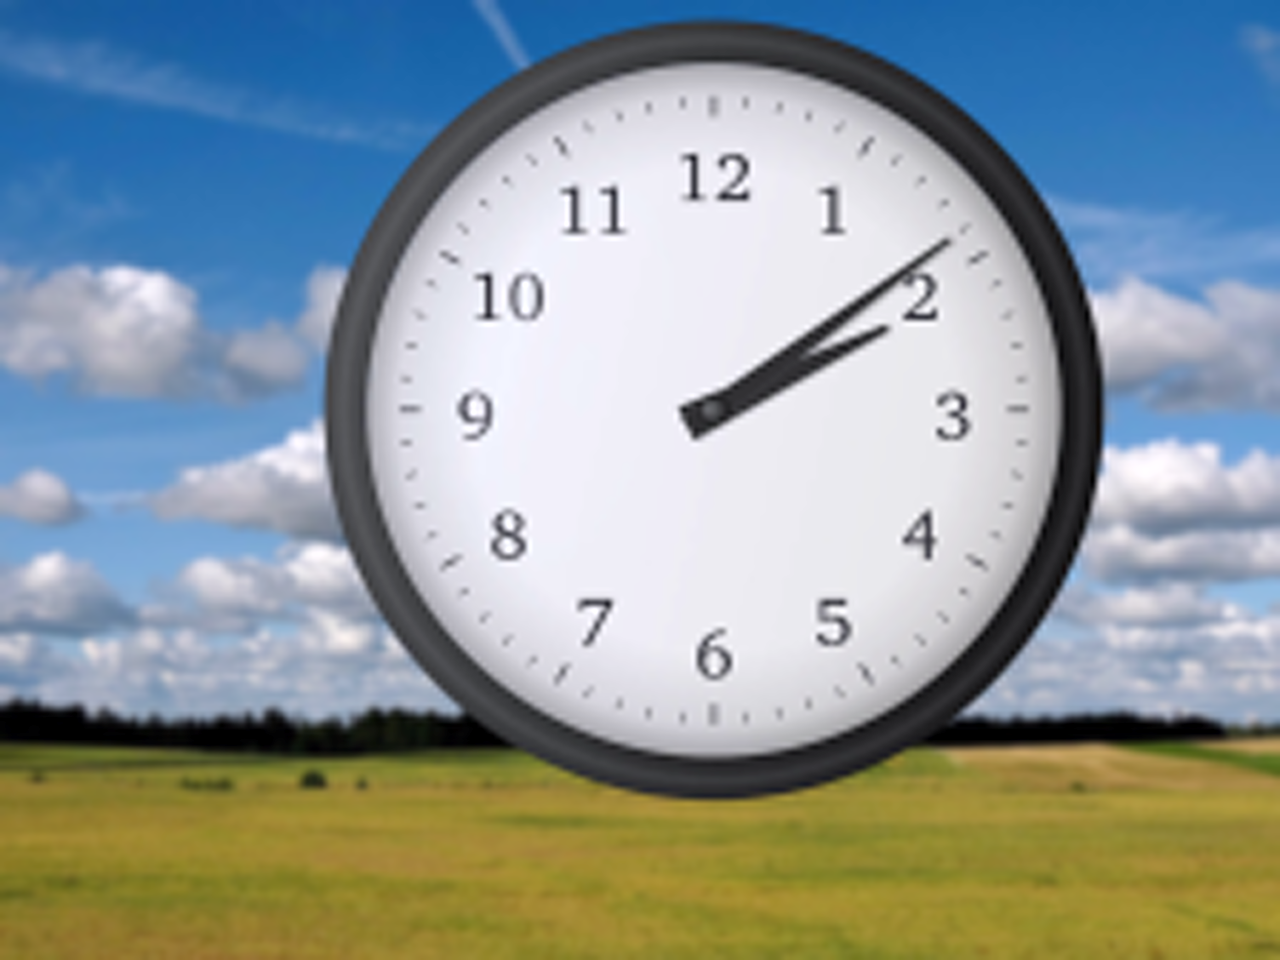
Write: {"hour": 2, "minute": 9}
